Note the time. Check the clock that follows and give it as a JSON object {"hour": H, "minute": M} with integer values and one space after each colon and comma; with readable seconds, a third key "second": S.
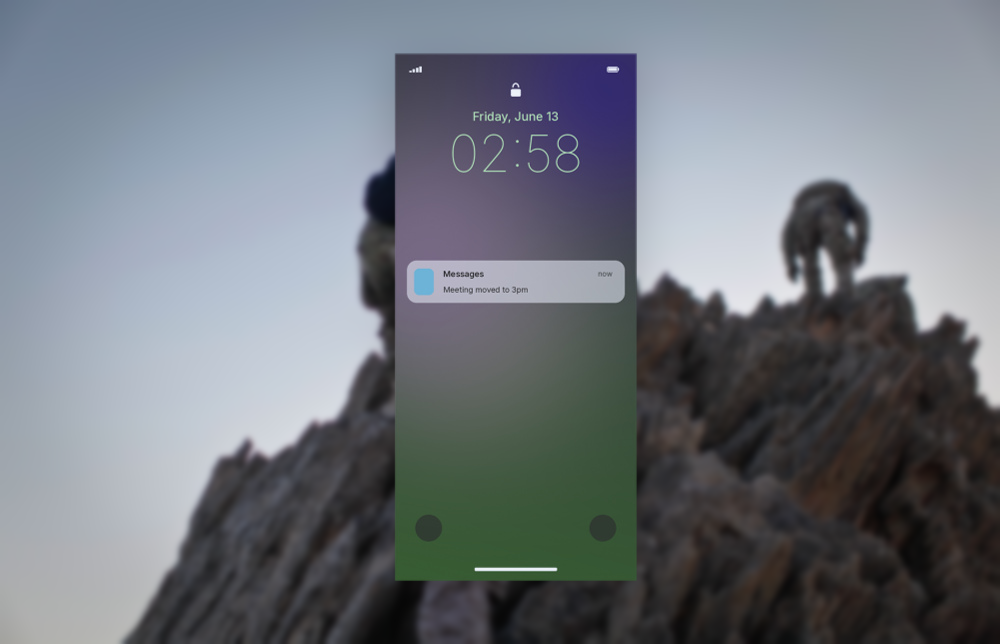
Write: {"hour": 2, "minute": 58}
